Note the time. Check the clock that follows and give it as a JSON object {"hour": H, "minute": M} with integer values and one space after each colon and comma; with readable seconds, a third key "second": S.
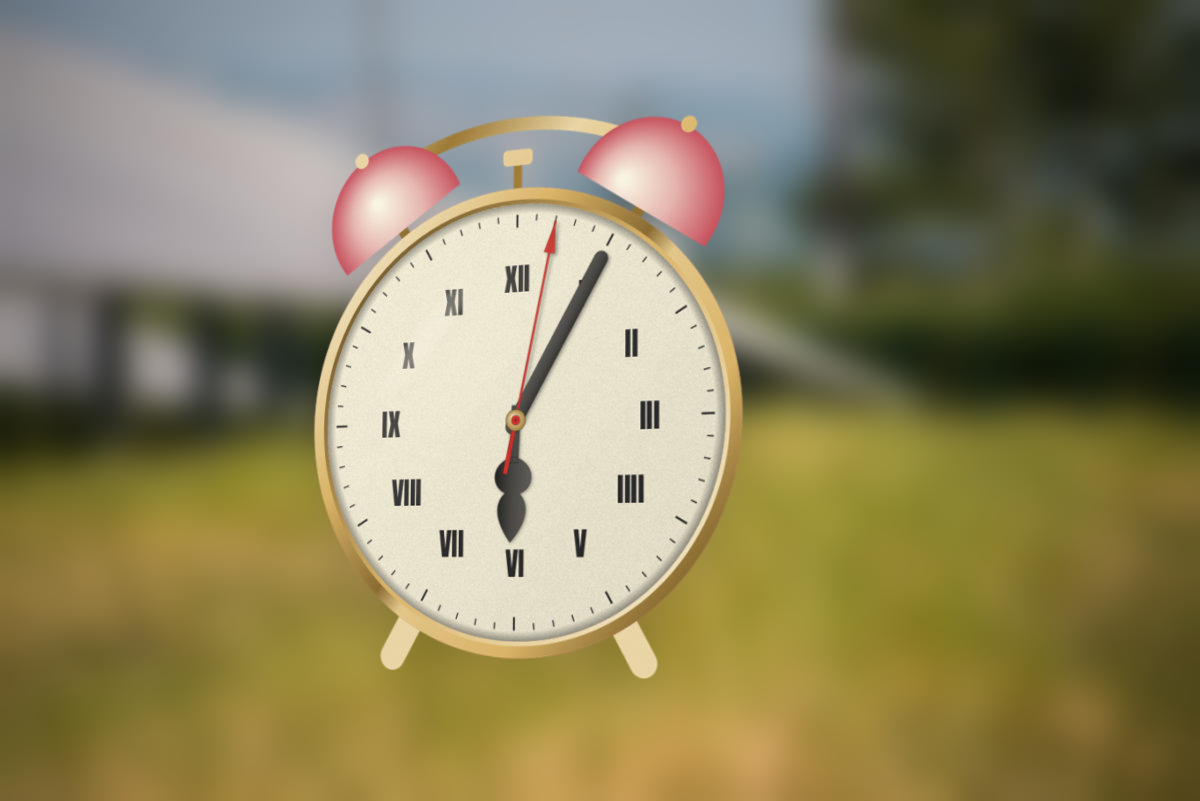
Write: {"hour": 6, "minute": 5, "second": 2}
